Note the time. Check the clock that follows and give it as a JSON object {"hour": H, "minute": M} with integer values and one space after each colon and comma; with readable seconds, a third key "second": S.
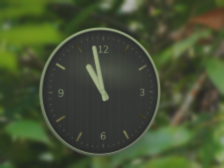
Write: {"hour": 10, "minute": 58}
